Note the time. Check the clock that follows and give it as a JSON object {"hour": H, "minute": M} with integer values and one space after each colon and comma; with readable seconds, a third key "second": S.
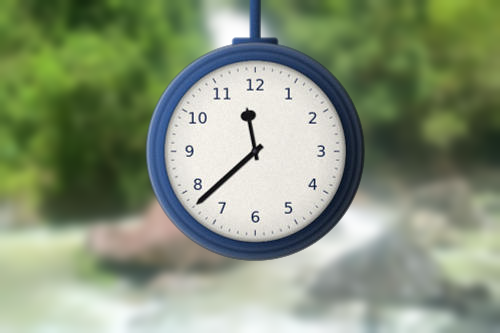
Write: {"hour": 11, "minute": 38}
